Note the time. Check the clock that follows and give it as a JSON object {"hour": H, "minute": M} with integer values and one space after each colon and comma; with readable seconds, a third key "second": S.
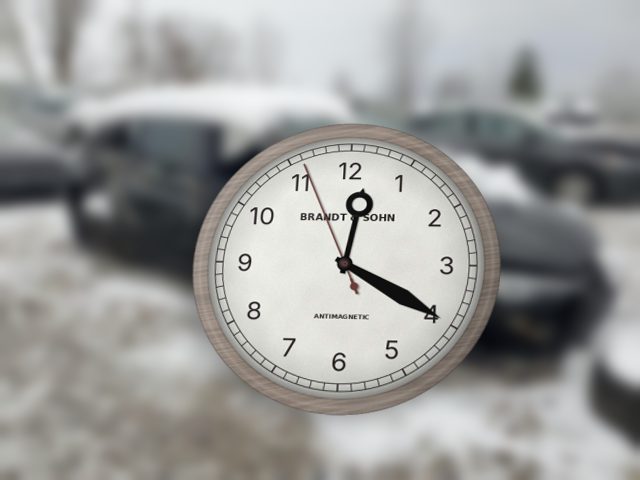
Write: {"hour": 12, "minute": 19, "second": 56}
